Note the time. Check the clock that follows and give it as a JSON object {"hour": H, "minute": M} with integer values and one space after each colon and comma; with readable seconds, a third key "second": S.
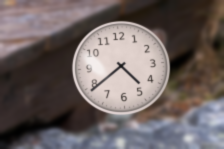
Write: {"hour": 4, "minute": 39}
